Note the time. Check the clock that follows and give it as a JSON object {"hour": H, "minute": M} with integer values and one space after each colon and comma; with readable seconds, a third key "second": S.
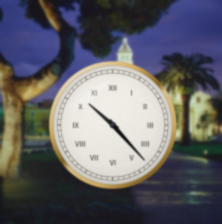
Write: {"hour": 10, "minute": 23}
